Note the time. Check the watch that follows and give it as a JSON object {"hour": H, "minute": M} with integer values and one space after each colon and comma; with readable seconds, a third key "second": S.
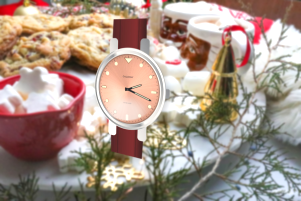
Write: {"hour": 2, "minute": 18}
